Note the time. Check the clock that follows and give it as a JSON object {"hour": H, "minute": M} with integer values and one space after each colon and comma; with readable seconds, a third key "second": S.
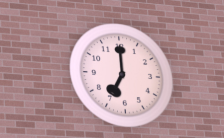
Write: {"hour": 7, "minute": 0}
